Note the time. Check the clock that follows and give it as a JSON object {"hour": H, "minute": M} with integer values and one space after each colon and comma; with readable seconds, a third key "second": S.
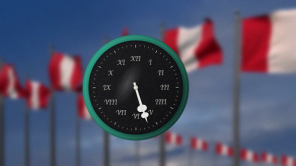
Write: {"hour": 5, "minute": 27}
